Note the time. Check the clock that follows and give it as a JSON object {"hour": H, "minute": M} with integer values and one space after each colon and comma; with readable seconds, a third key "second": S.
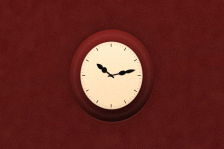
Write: {"hour": 10, "minute": 13}
